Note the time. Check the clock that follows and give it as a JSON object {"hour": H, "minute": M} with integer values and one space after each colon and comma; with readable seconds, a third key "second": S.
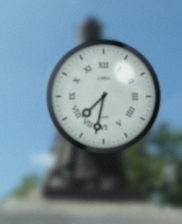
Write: {"hour": 7, "minute": 32}
